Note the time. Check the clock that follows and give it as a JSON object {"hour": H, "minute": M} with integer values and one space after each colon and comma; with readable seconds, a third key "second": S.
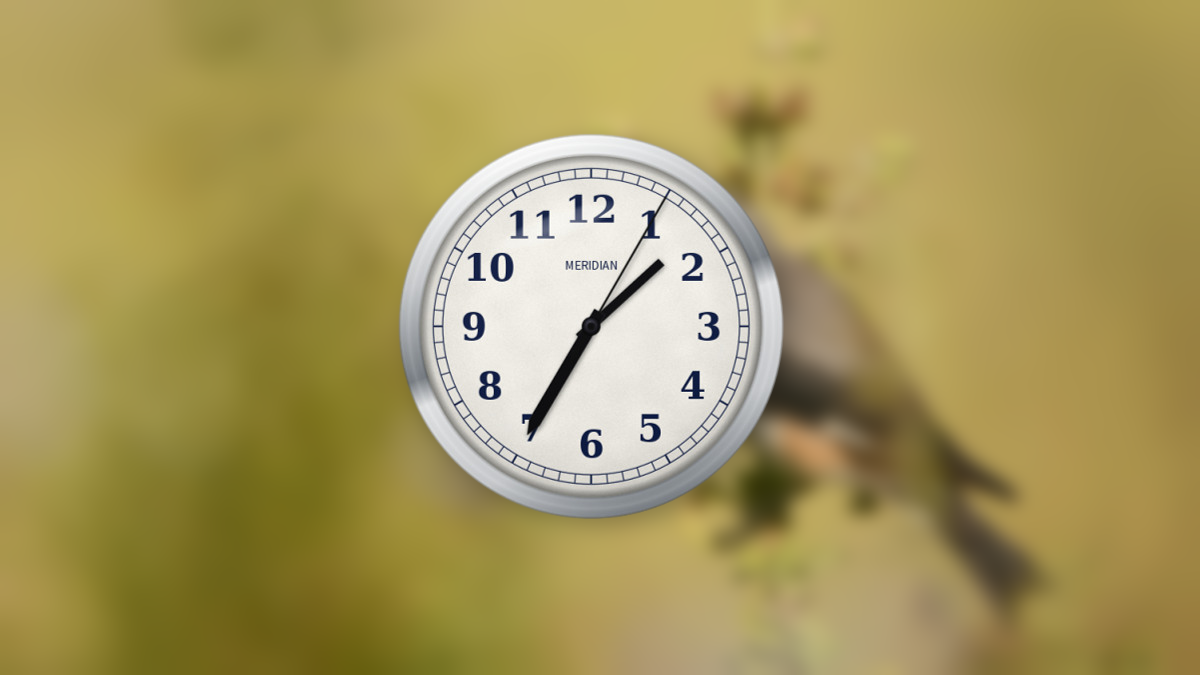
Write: {"hour": 1, "minute": 35, "second": 5}
